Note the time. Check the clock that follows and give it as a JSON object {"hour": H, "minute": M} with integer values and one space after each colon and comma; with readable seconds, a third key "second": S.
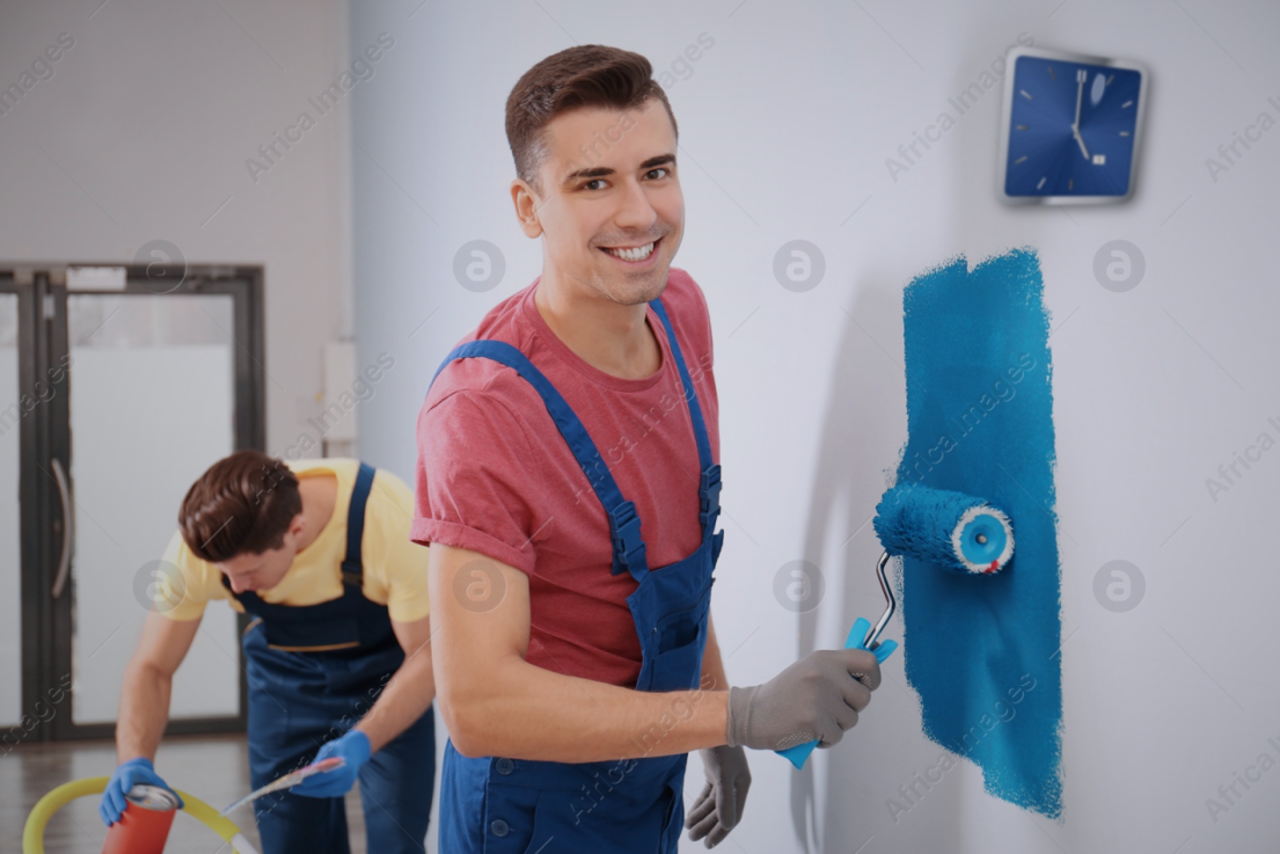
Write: {"hour": 5, "minute": 0}
